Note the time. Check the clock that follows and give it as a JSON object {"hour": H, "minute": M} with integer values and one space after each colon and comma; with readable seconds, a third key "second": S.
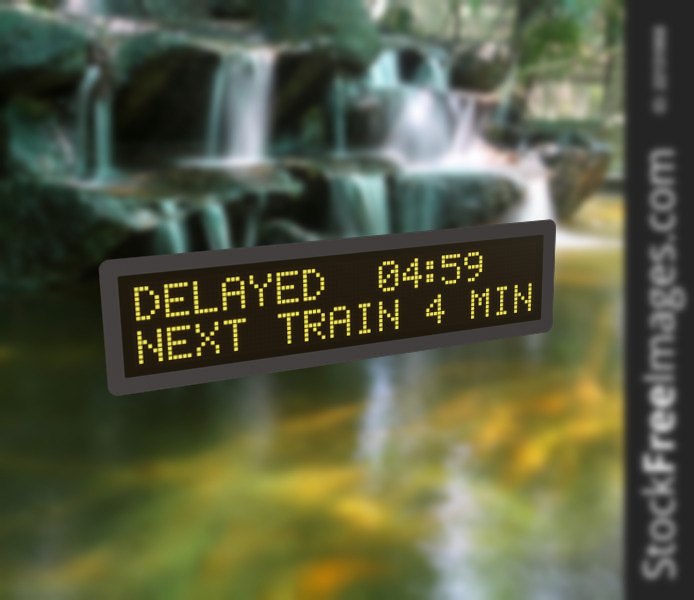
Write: {"hour": 4, "minute": 59}
